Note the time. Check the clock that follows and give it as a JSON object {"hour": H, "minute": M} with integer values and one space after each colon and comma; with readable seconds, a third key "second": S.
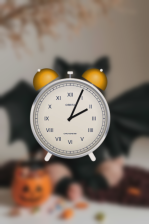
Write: {"hour": 2, "minute": 4}
